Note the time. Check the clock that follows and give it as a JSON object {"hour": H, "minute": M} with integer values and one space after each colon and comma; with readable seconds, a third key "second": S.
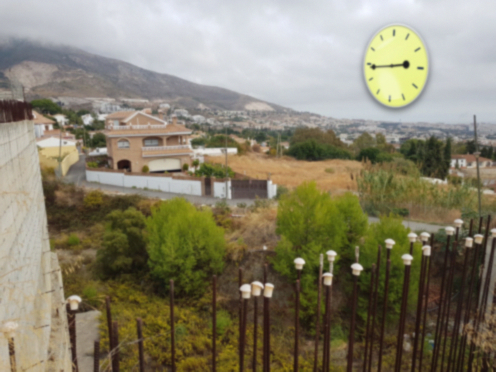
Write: {"hour": 2, "minute": 44}
